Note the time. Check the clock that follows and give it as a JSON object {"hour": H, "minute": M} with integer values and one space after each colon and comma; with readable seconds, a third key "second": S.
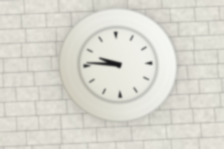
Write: {"hour": 9, "minute": 46}
